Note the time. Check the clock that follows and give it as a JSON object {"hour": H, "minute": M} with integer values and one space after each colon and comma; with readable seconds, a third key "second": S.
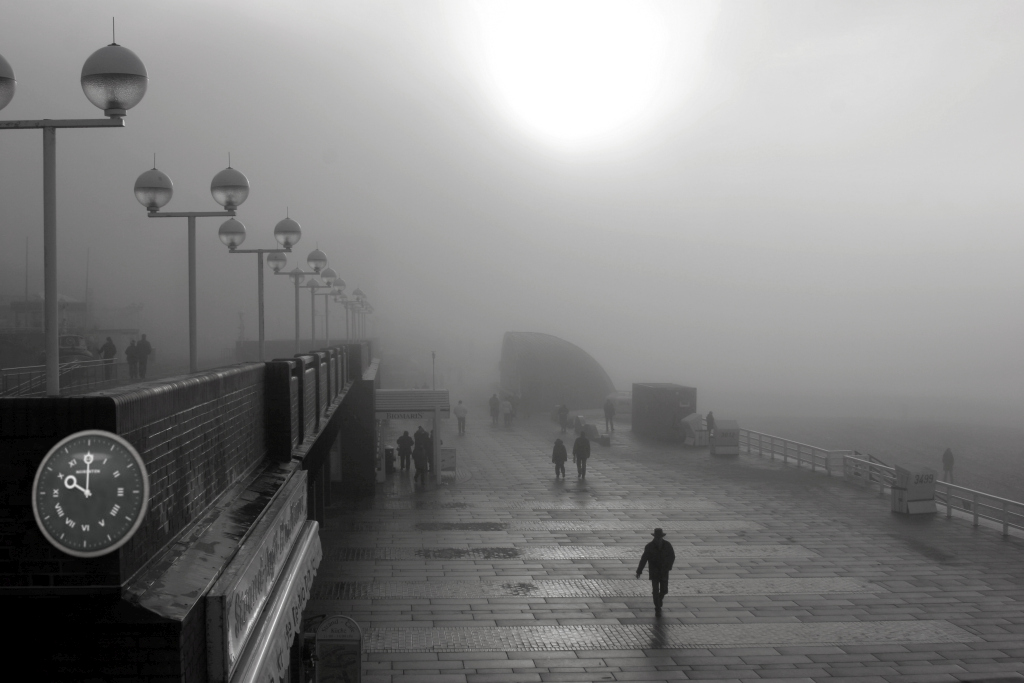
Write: {"hour": 10, "minute": 0}
